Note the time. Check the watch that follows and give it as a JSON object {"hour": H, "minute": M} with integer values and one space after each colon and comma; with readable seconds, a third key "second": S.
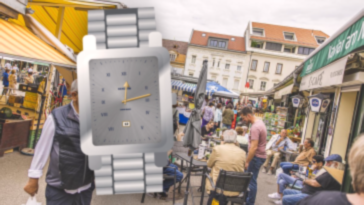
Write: {"hour": 12, "minute": 13}
